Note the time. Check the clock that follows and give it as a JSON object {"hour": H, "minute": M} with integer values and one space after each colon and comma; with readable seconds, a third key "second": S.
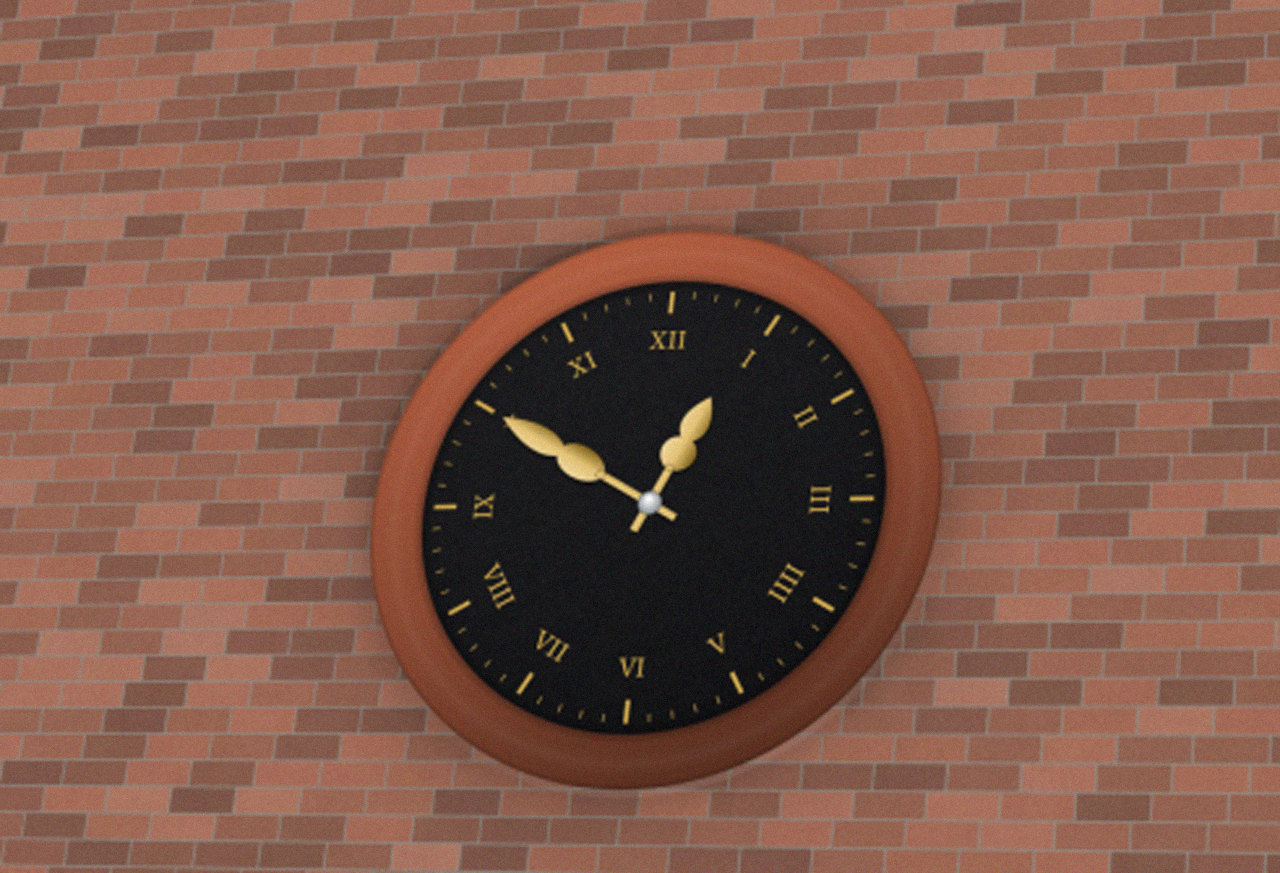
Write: {"hour": 12, "minute": 50}
